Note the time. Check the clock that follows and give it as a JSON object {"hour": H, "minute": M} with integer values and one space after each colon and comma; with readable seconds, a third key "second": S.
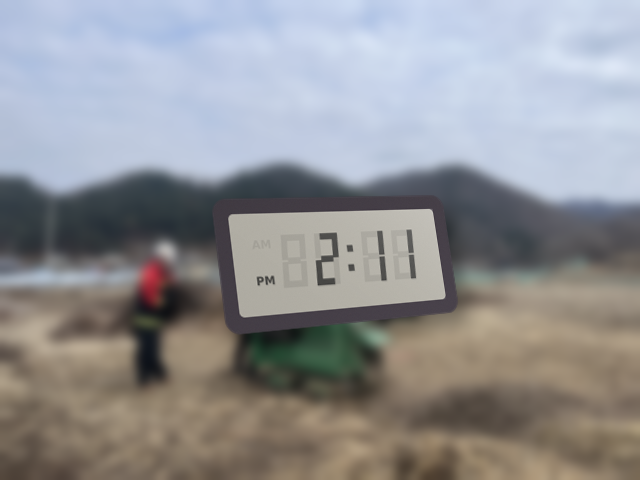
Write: {"hour": 2, "minute": 11}
